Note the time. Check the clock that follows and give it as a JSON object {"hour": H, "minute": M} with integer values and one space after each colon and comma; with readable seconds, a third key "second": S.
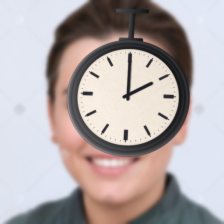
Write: {"hour": 2, "minute": 0}
